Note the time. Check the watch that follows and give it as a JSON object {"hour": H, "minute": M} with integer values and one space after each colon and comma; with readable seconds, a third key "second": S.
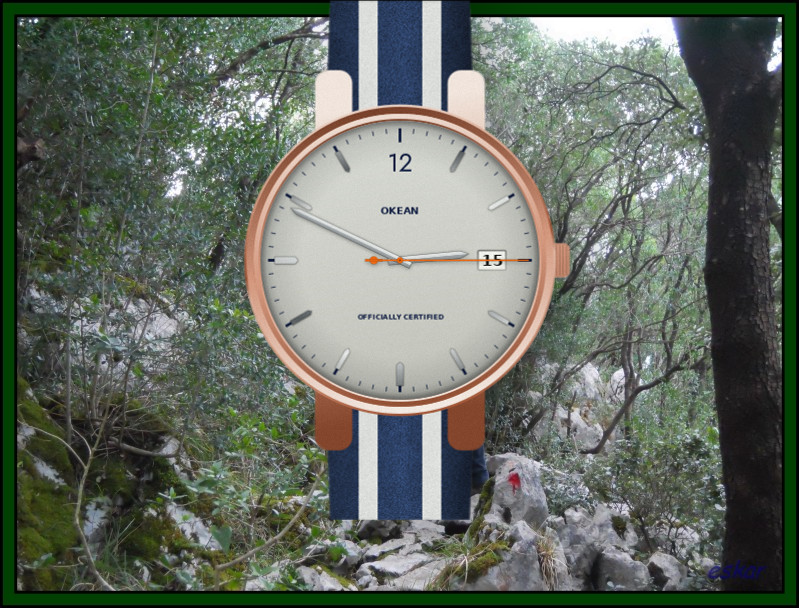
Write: {"hour": 2, "minute": 49, "second": 15}
